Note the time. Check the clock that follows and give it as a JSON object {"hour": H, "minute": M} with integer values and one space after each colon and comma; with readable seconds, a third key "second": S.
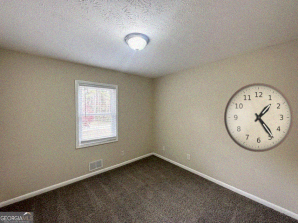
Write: {"hour": 1, "minute": 24}
